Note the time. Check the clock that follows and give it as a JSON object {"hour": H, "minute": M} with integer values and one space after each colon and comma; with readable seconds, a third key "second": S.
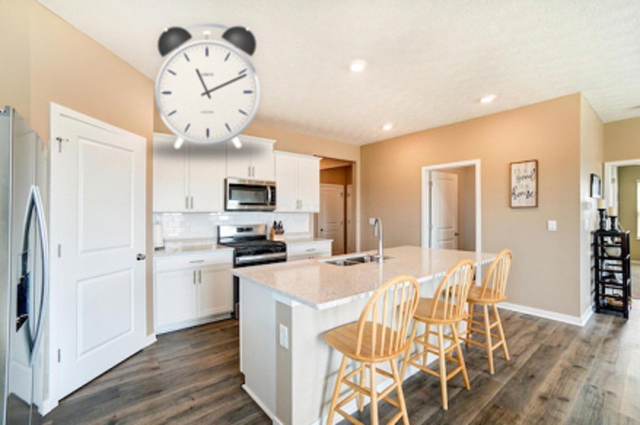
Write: {"hour": 11, "minute": 11}
